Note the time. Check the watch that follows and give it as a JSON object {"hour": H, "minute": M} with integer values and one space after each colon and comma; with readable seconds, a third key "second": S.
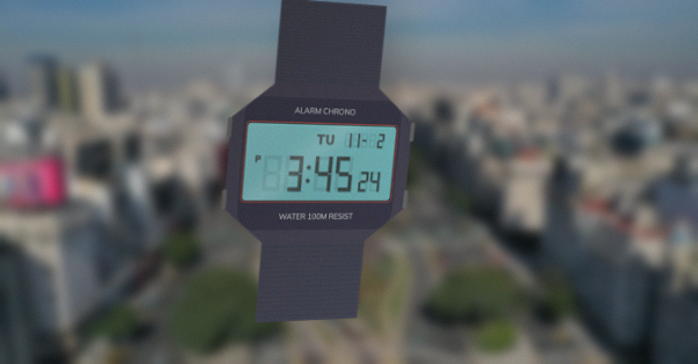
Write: {"hour": 3, "minute": 45, "second": 24}
